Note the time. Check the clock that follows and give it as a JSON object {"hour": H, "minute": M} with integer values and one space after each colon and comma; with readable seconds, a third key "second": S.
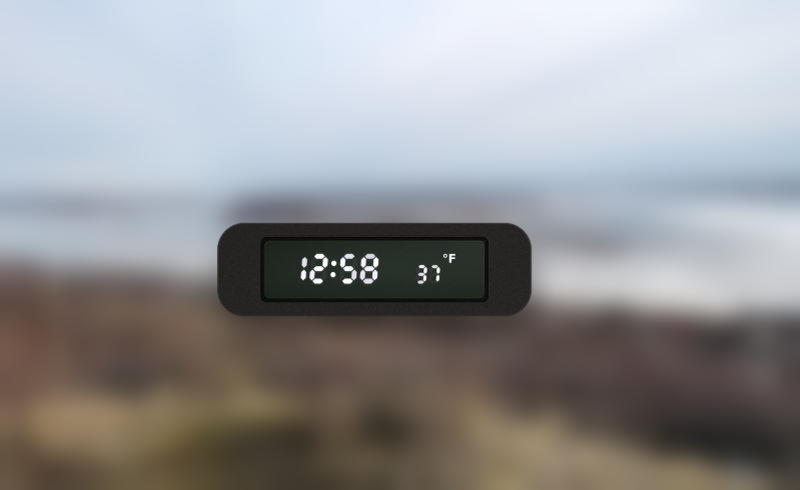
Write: {"hour": 12, "minute": 58}
